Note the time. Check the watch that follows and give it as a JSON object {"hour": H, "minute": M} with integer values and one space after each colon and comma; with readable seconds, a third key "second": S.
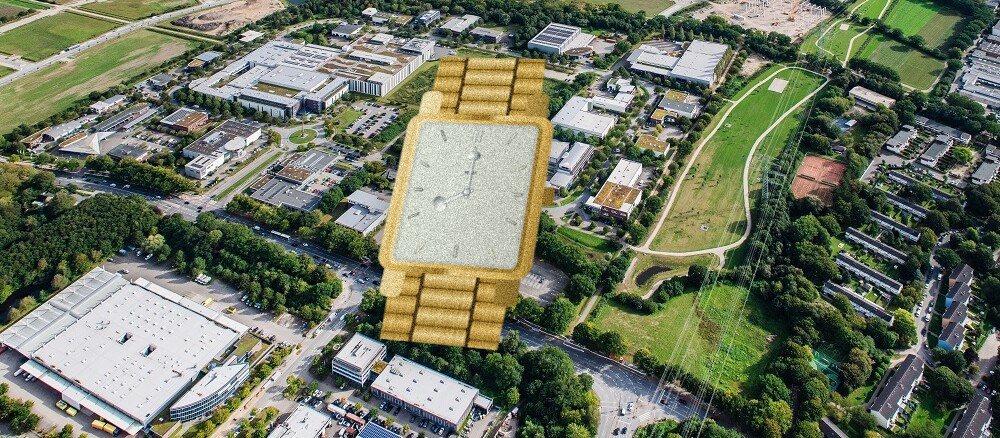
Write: {"hour": 8, "minute": 0}
